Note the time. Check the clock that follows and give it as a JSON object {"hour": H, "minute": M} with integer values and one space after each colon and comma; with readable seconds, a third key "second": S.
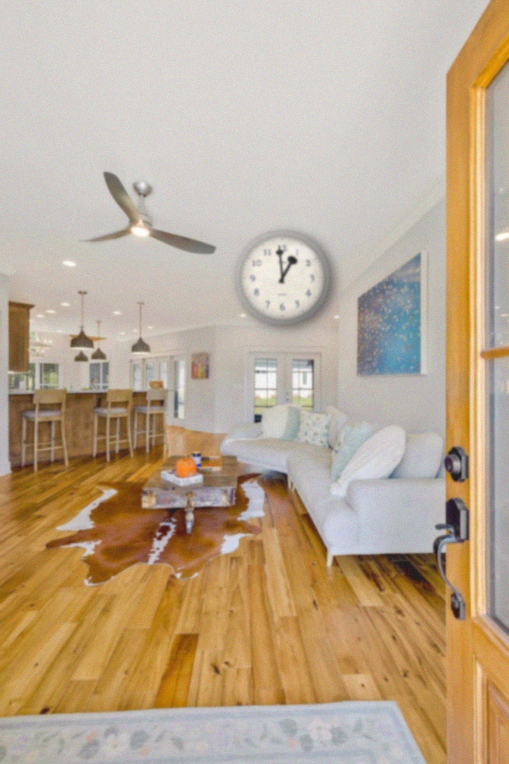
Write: {"hour": 12, "minute": 59}
